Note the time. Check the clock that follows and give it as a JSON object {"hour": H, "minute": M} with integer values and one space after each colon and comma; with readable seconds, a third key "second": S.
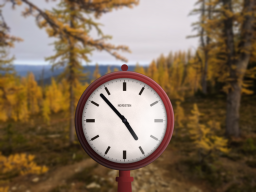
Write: {"hour": 4, "minute": 53}
